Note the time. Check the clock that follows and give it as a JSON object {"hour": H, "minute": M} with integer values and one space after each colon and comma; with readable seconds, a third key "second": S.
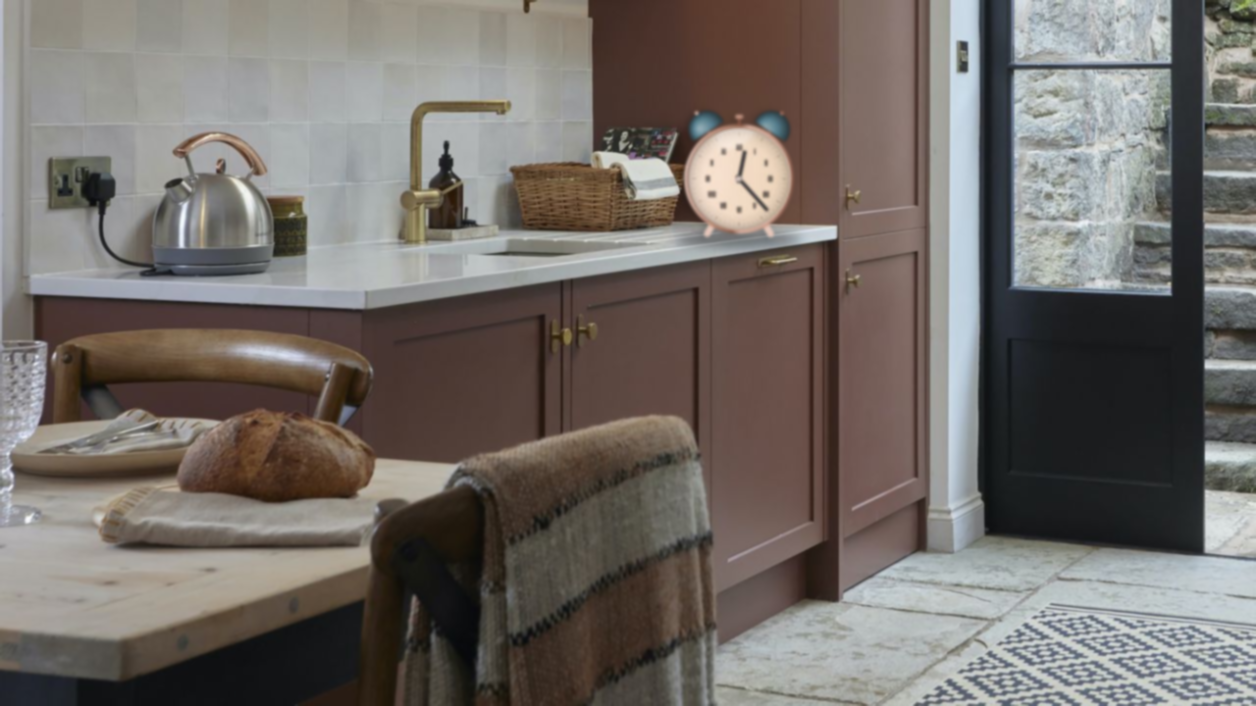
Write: {"hour": 12, "minute": 23}
